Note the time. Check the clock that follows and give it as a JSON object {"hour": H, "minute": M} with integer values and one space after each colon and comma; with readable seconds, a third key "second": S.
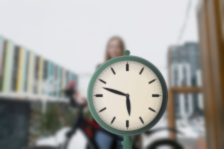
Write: {"hour": 5, "minute": 48}
